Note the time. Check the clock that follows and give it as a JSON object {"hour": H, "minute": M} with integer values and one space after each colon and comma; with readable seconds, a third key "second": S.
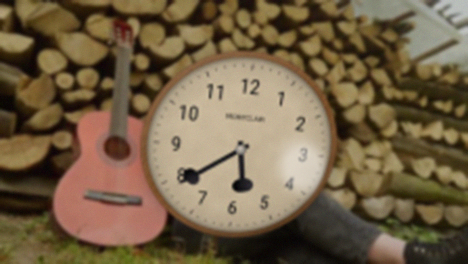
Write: {"hour": 5, "minute": 39}
